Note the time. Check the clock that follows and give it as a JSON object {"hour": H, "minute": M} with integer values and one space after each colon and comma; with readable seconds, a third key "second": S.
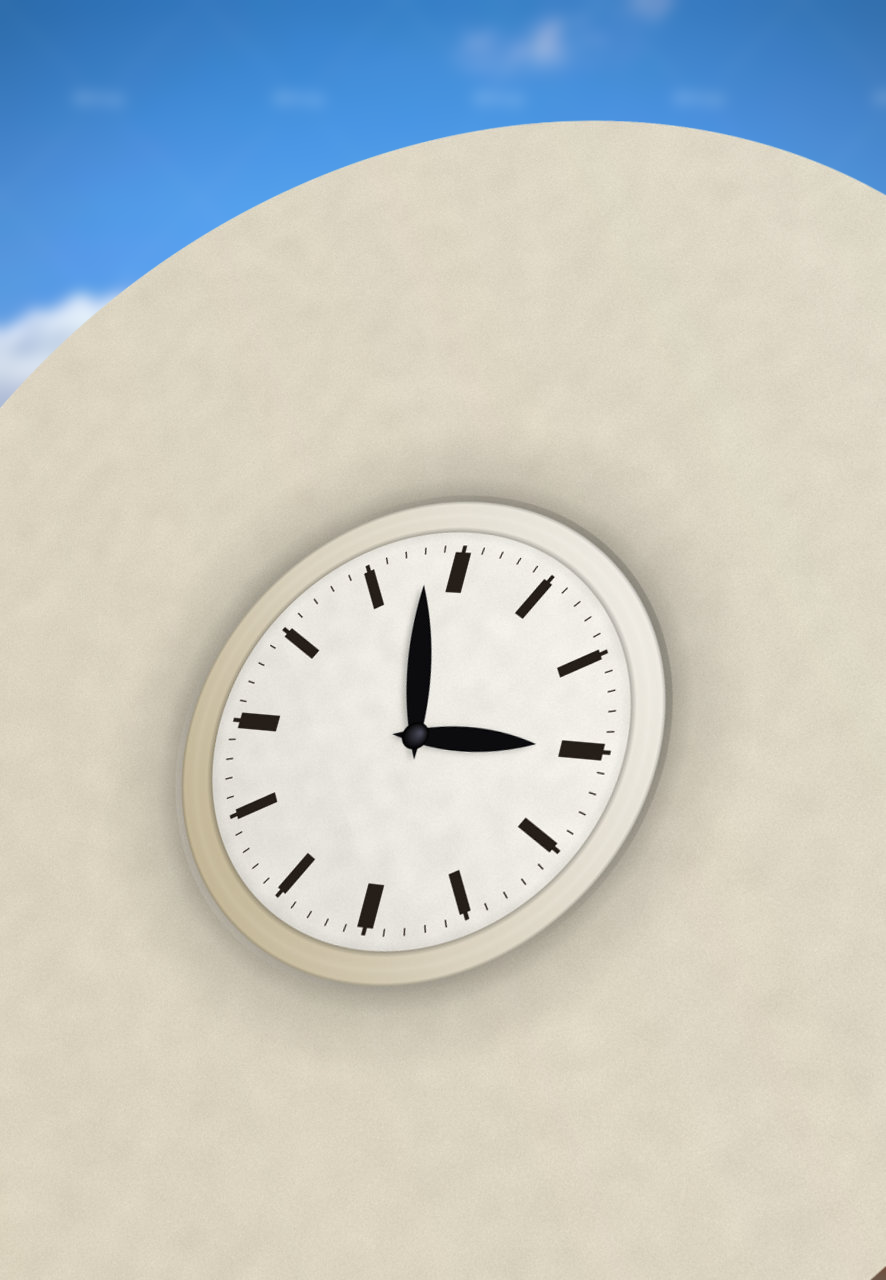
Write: {"hour": 2, "minute": 58}
